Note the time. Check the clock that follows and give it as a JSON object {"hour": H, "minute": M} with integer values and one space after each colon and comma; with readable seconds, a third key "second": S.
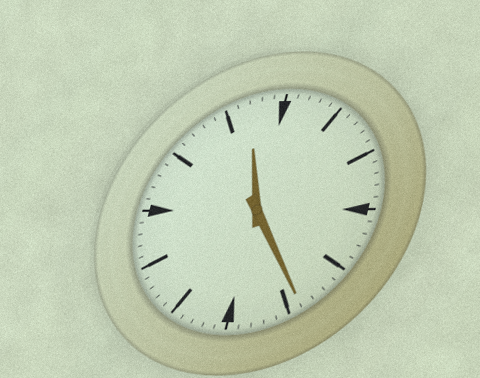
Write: {"hour": 11, "minute": 24}
